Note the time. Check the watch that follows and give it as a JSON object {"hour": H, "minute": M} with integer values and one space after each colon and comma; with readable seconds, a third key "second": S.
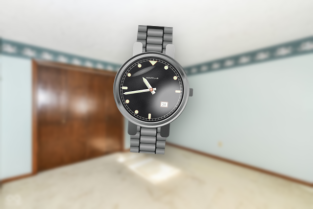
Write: {"hour": 10, "minute": 43}
